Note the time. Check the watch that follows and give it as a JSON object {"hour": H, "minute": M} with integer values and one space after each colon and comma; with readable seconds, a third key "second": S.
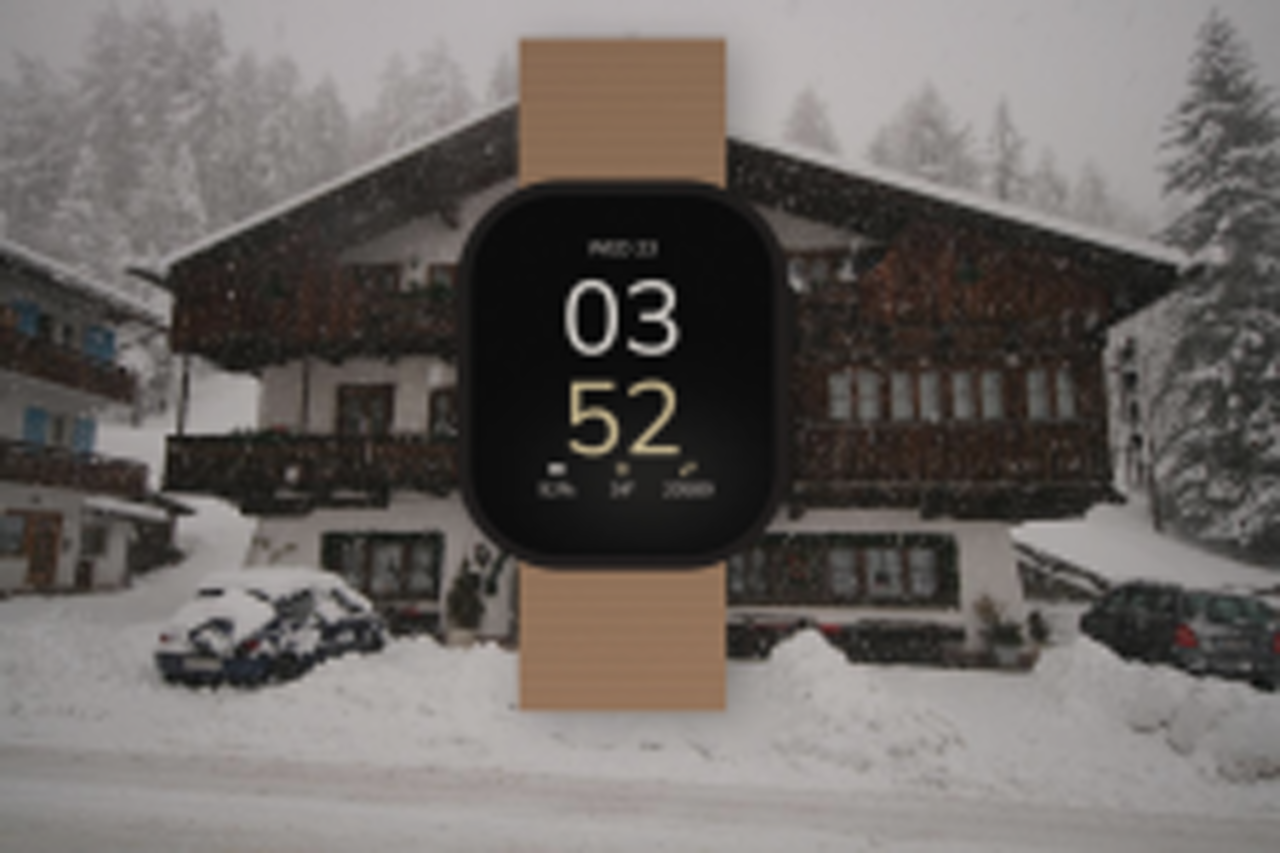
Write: {"hour": 3, "minute": 52}
